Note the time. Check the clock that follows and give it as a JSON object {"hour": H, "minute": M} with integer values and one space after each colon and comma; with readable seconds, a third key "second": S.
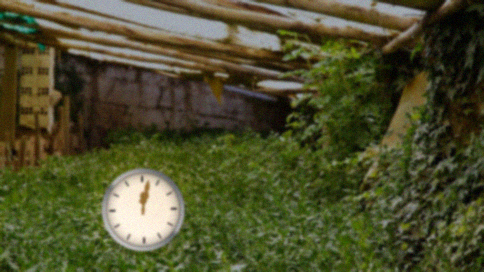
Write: {"hour": 12, "minute": 2}
